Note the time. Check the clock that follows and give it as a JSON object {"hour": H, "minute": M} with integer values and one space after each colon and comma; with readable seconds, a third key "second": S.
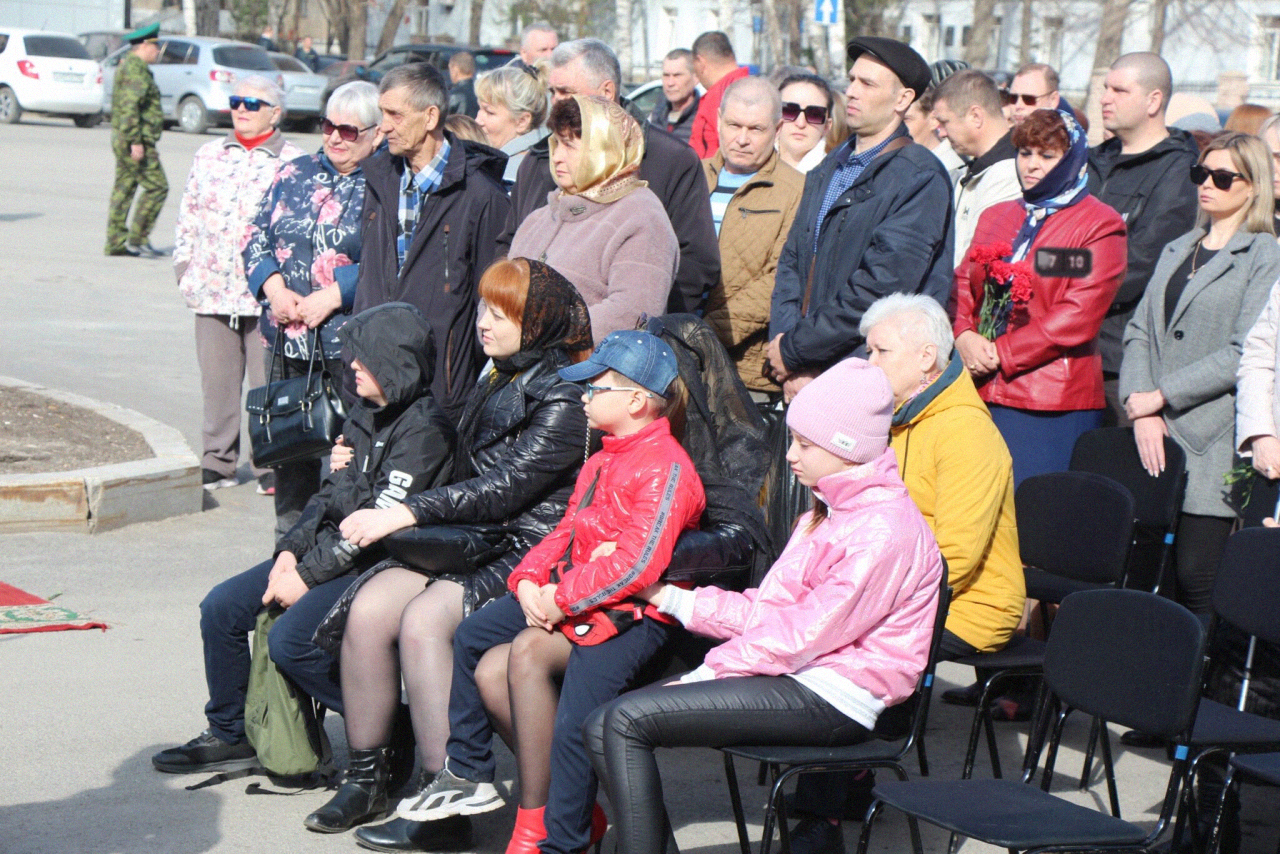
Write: {"hour": 7, "minute": 10}
